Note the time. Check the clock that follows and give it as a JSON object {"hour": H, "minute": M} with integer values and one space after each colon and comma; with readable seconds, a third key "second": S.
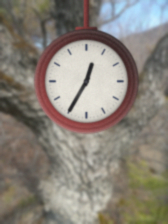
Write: {"hour": 12, "minute": 35}
